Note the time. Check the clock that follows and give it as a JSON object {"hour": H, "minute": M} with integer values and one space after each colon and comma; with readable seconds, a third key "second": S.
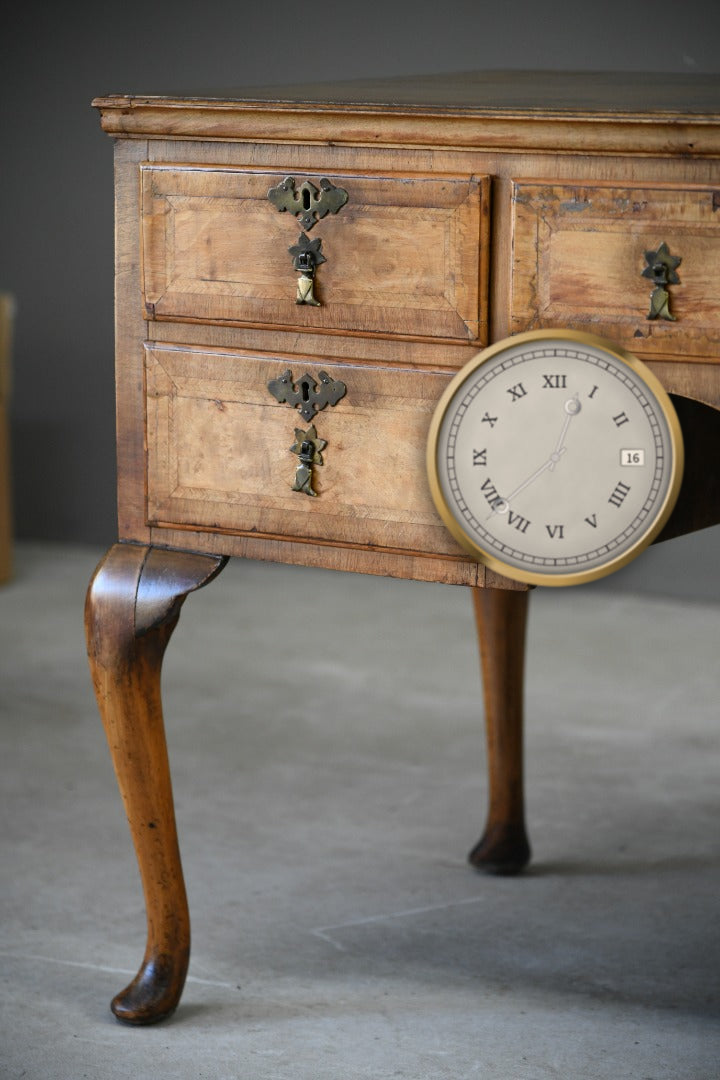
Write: {"hour": 12, "minute": 38}
